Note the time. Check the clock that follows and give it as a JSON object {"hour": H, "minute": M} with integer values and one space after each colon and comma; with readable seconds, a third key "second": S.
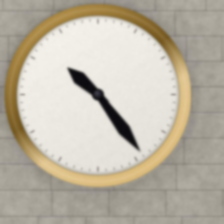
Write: {"hour": 10, "minute": 24}
